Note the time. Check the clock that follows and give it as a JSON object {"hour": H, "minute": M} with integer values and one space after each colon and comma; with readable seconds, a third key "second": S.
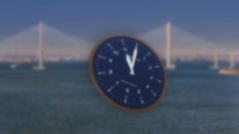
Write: {"hour": 11, "minute": 0}
